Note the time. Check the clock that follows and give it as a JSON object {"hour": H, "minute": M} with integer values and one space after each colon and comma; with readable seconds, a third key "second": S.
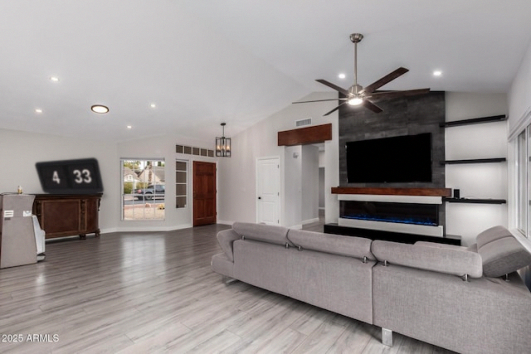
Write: {"hour": 4, "minute": 33}
